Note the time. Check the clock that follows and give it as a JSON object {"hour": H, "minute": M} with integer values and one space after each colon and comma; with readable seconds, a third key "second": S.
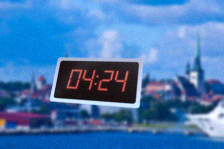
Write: {"hour": 4, "minute": 24}
